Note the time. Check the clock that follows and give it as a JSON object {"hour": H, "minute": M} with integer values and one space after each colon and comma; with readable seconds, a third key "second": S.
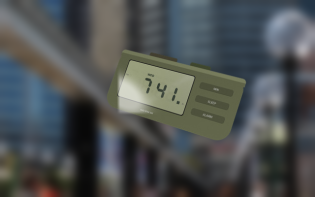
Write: {"hour": 7, "minute": 41}
